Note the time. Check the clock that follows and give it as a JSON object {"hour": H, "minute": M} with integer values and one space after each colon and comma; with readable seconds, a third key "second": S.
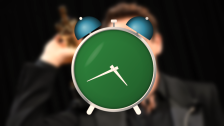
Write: {"hour": 4, "minute": 41}
